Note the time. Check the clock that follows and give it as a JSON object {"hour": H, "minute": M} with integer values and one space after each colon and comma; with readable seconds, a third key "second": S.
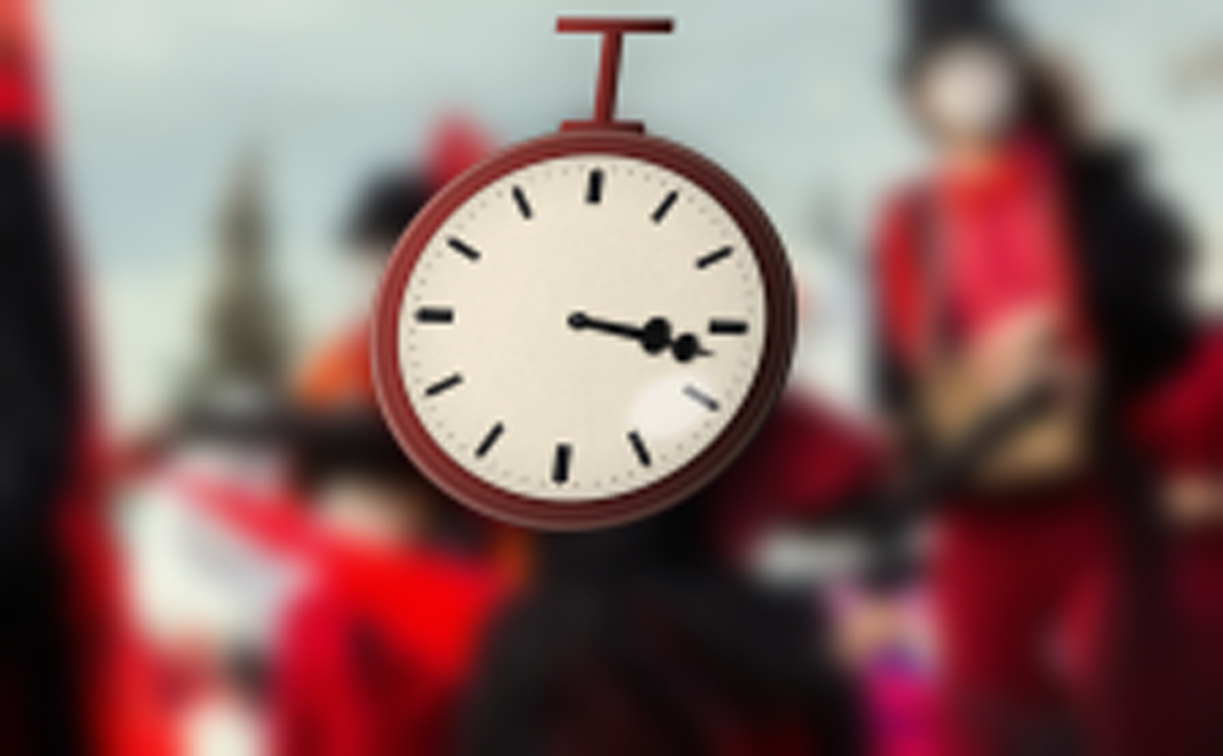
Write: {"hour": 3, "minute": 17}
